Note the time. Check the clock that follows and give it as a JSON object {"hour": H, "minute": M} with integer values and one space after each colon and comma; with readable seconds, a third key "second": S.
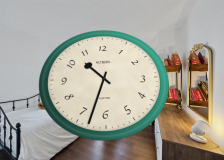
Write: {"hour": 10, "minute": 33}
